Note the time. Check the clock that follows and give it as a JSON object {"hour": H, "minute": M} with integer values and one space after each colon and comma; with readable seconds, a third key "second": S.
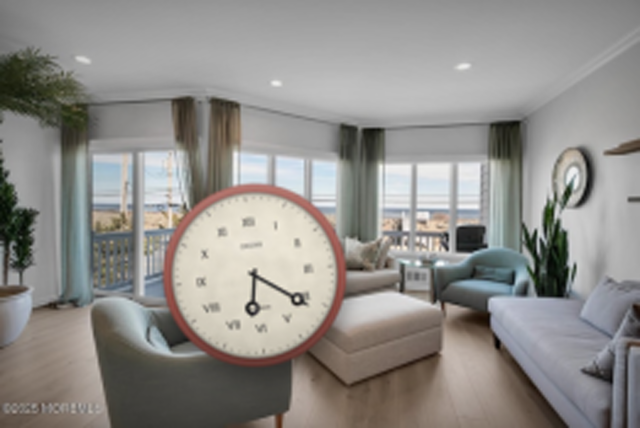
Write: {"hour": 6, "minute": 21}
